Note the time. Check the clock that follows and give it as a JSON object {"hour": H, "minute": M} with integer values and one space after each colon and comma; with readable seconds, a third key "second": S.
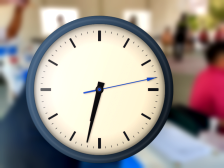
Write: {"hour": 6, "minute": 32, "second": 13}
